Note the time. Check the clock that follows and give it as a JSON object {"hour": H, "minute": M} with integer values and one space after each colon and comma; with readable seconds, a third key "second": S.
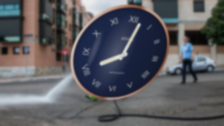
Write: {"hour": 8, "minute": 2}
